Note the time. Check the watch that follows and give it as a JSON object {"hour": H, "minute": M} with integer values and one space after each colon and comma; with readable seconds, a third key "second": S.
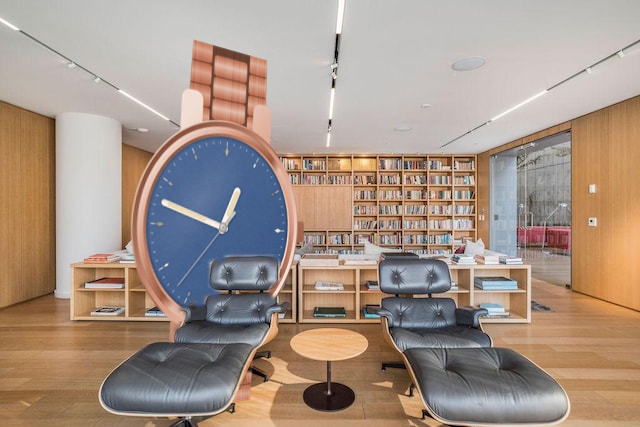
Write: {"hour": 12, "minute": 47, "second": 37}
